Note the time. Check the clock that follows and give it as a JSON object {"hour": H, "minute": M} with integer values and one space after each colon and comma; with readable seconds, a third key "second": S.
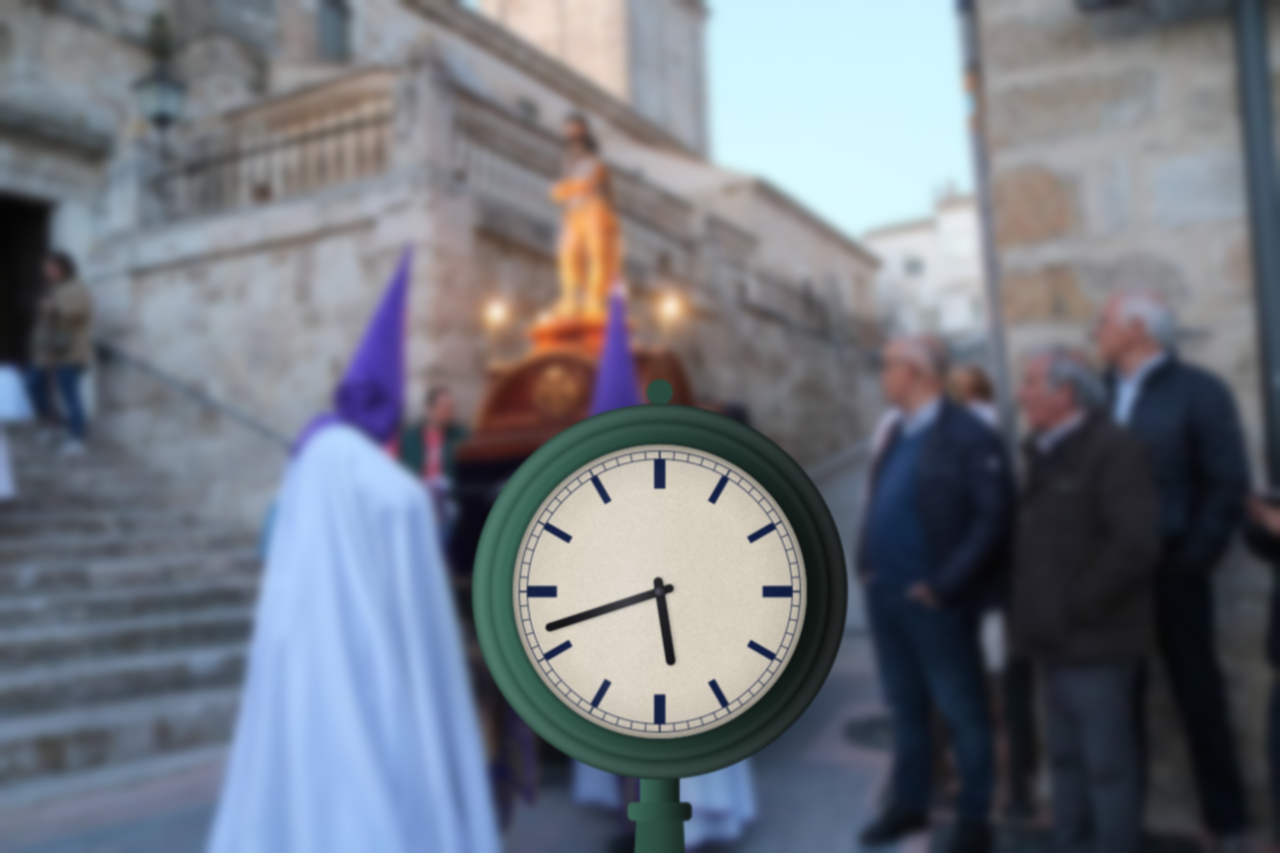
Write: {"hour": 5, "minute": 42}
